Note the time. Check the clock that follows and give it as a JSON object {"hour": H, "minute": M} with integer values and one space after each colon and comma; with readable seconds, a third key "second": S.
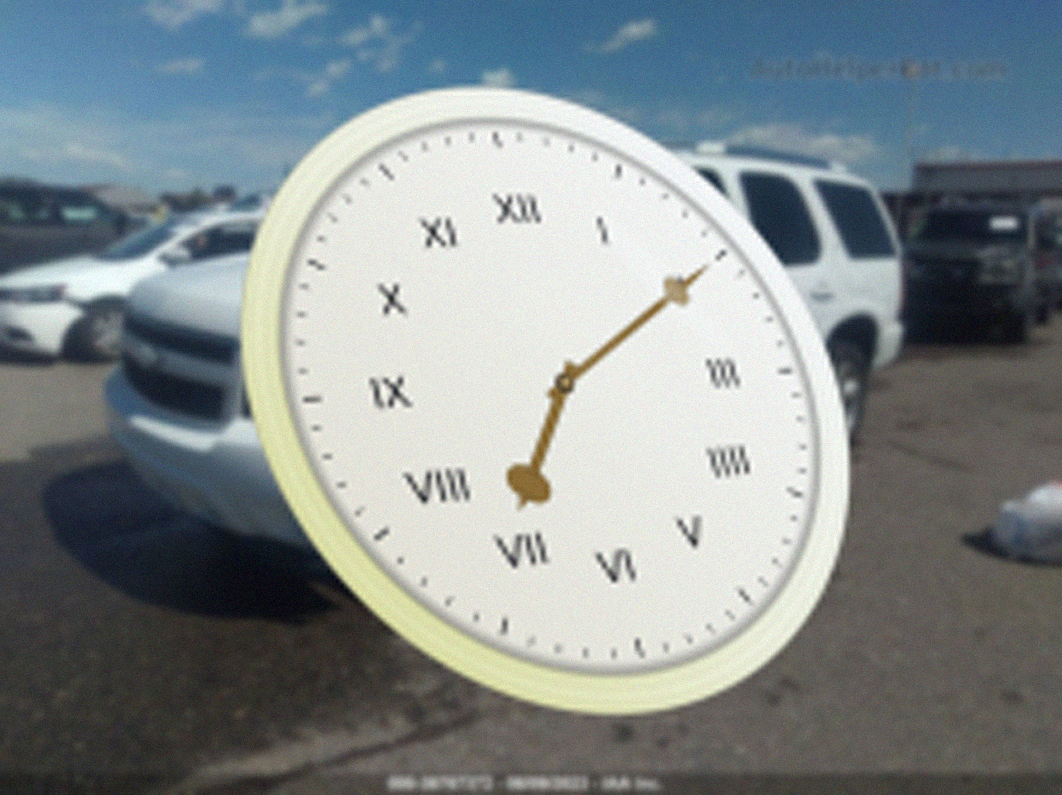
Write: {"hour": 7, "minute": 10}
